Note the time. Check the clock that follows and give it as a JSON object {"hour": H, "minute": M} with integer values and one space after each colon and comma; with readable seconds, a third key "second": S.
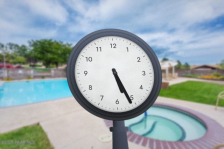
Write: {"hour": 5, "minute": 26}
